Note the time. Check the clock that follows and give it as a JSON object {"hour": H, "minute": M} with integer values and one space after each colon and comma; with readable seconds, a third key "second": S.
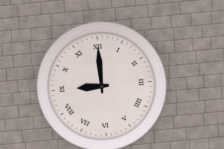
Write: {"hour": 9, "minute": 0}
